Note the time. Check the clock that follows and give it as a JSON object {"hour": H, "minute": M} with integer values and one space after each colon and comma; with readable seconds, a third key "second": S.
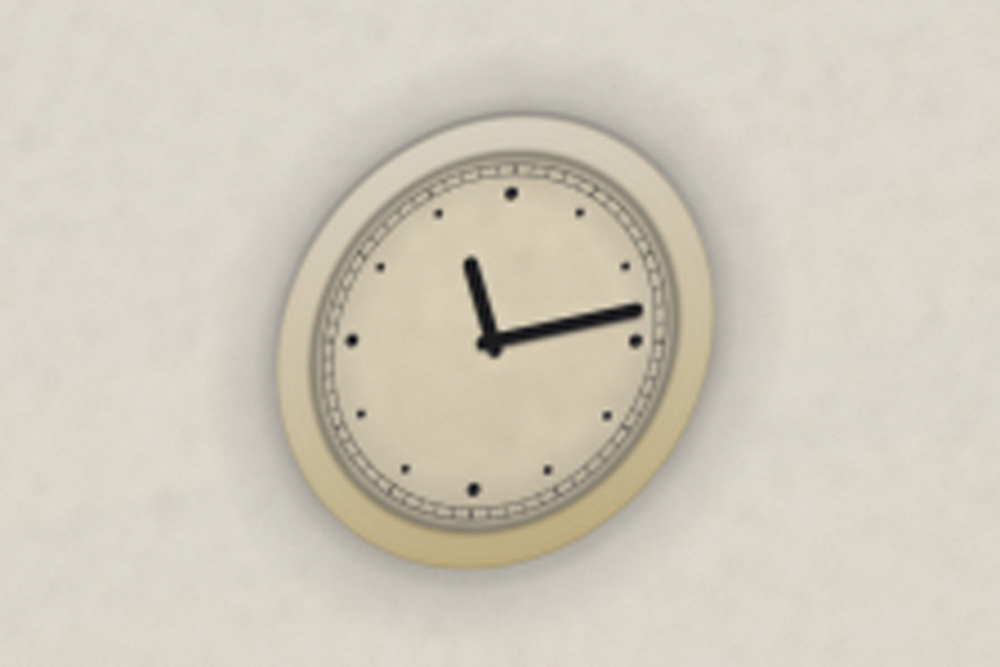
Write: {"hour": 11, "minute": 13}
